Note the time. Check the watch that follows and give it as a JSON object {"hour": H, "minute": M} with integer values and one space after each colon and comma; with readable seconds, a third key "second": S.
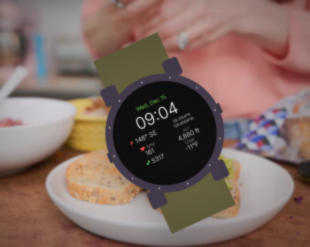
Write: {"hour": 9, "minute": 4}
